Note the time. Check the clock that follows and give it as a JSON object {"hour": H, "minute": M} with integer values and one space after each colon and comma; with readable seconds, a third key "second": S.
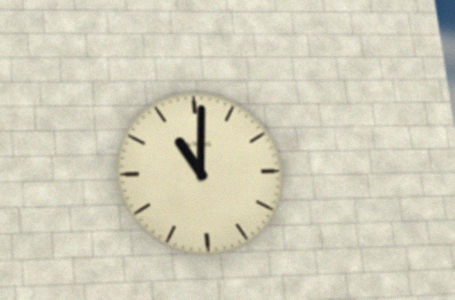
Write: {"hour": 11, "minute": 1}
